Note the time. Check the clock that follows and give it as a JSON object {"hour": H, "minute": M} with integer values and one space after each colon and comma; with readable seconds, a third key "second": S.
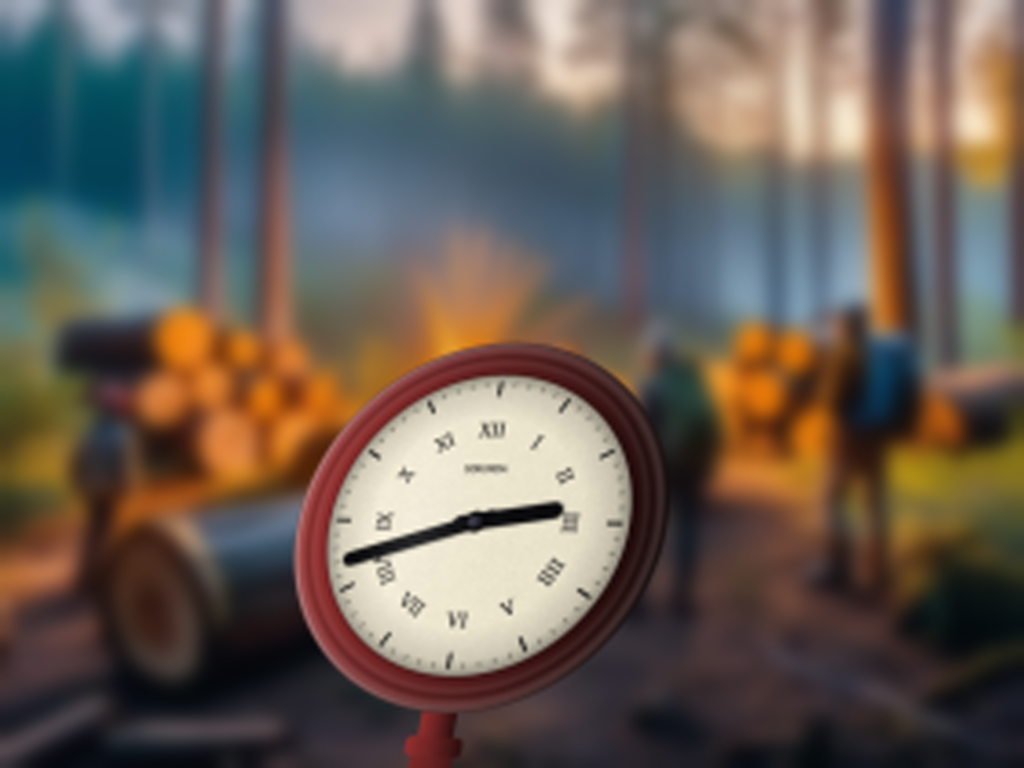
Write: {"hour": 2, "minute": 42}
